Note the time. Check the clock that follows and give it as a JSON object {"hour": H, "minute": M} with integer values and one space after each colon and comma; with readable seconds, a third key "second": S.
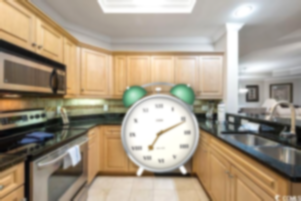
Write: {"hour": 7, "minute": 11}
